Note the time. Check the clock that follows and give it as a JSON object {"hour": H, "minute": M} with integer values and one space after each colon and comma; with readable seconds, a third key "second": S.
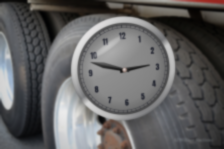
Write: {"hour": 2, "minute": 48}
